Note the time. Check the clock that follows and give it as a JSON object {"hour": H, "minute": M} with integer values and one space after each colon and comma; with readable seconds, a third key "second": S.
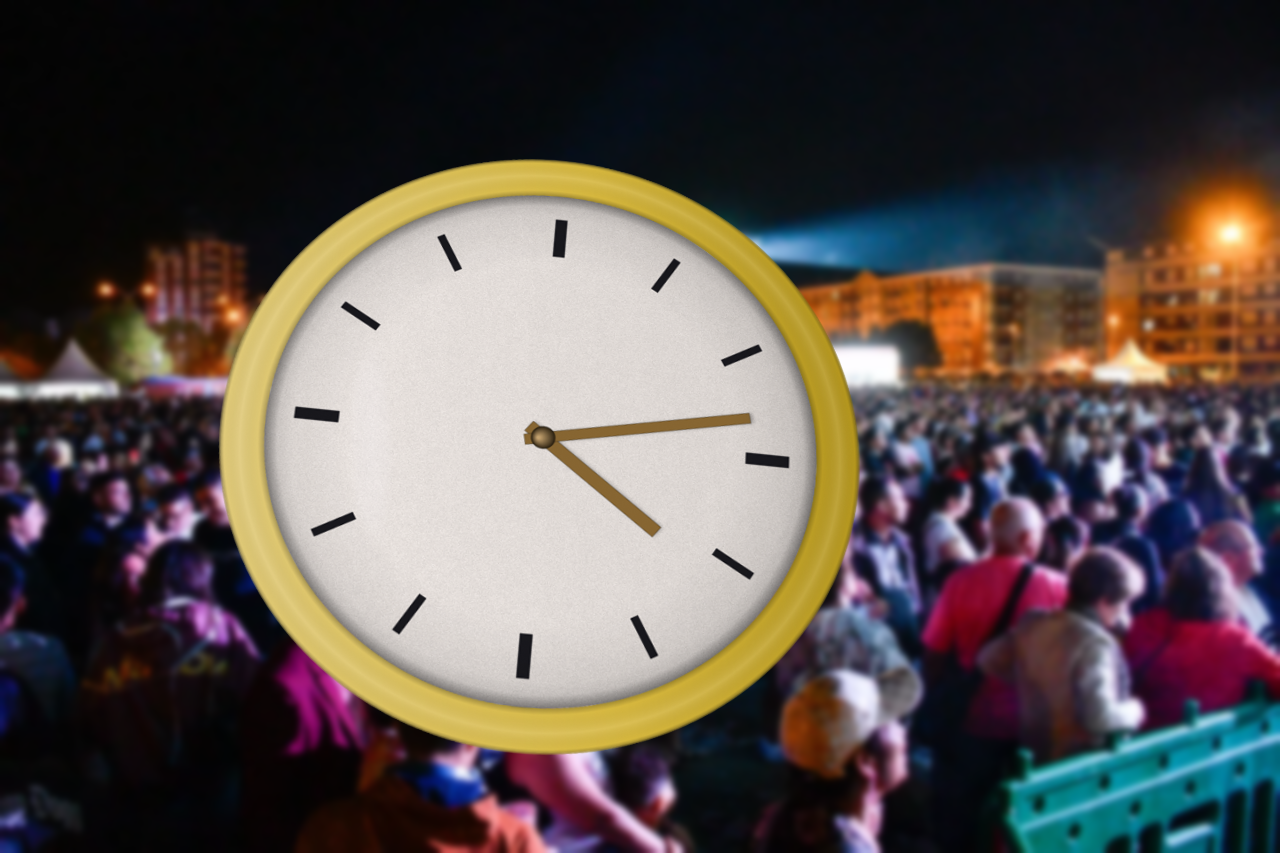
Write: {"hour": 4, "minute": 13}
